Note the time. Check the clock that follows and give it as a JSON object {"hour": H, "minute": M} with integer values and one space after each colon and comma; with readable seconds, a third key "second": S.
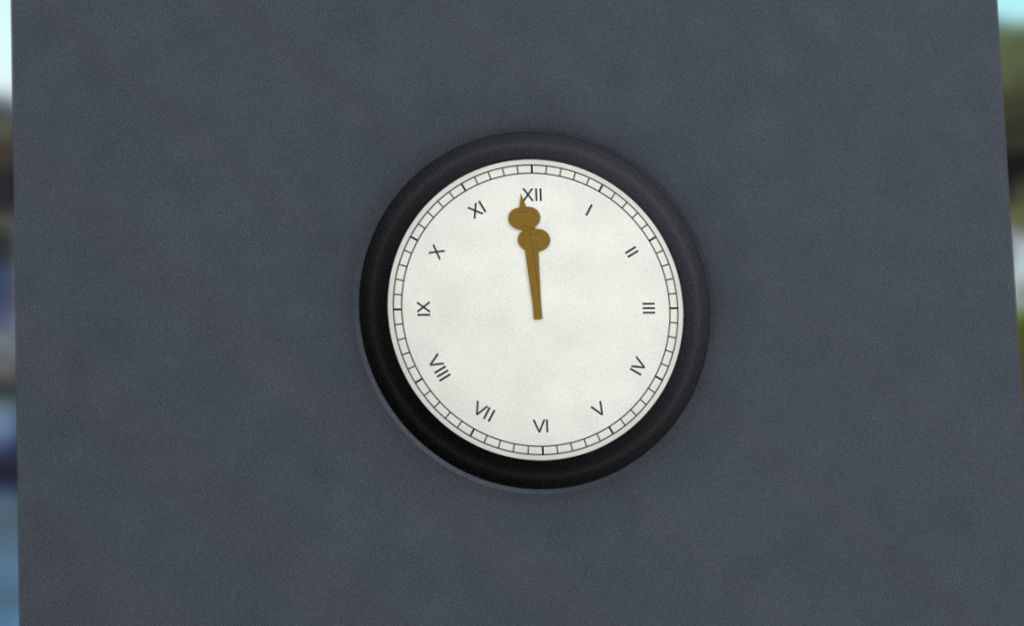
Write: {"hour": 11, "minute": 59}
